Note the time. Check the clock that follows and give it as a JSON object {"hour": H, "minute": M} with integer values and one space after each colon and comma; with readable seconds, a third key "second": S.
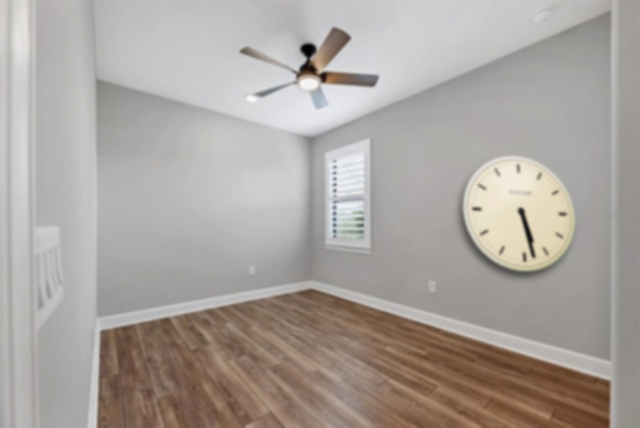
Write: {"hour": 5, "minute": 28}
